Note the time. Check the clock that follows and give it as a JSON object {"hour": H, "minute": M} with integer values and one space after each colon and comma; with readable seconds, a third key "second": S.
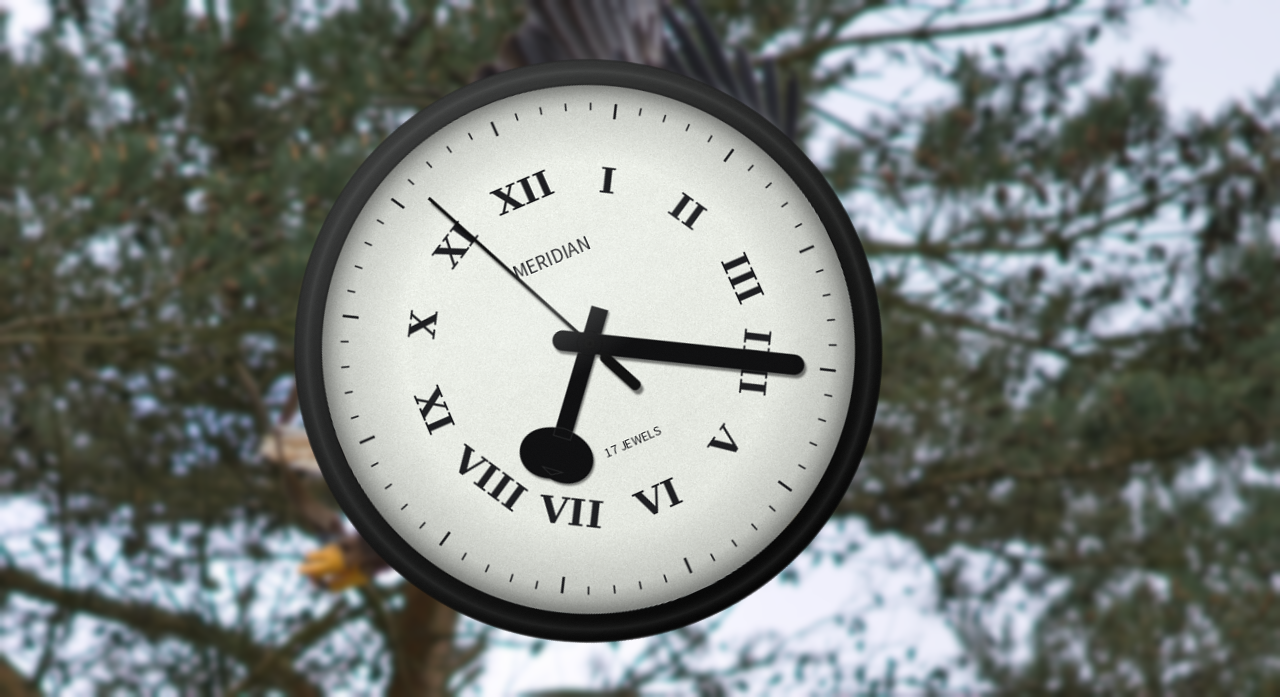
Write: {"hour": 7, "minute": 19, "second": 56}
